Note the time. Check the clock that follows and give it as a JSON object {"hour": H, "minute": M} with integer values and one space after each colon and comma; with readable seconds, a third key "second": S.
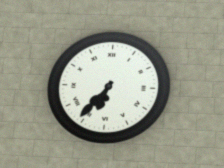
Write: {"hour": 6, "minute": 36}
